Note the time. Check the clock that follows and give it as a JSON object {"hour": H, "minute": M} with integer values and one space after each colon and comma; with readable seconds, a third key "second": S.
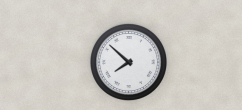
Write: {"hour": 7, "minute": 52}
